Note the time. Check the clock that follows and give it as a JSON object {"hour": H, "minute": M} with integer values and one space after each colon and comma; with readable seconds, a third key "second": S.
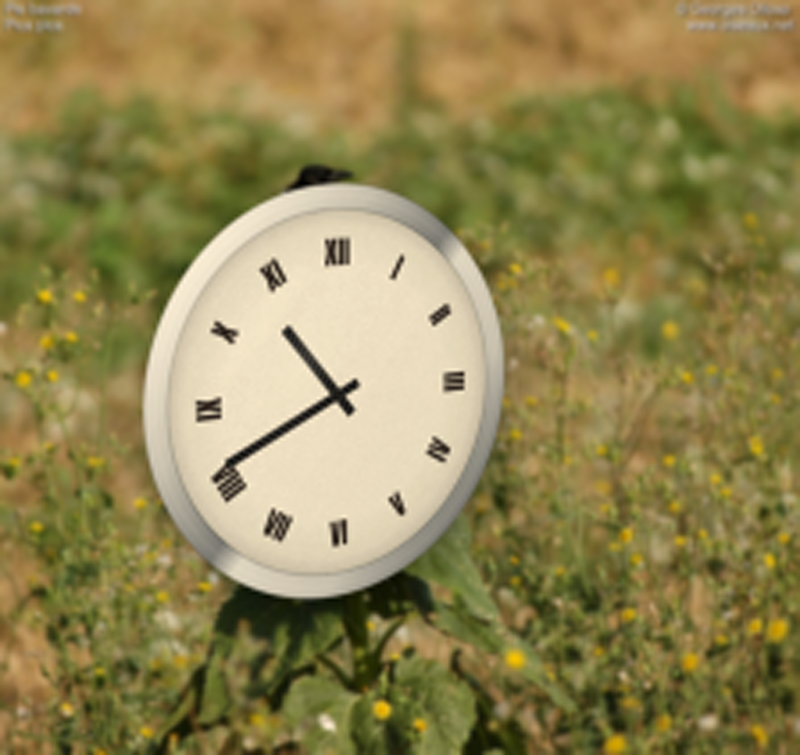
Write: {"hour": 10, "minute": 41}
